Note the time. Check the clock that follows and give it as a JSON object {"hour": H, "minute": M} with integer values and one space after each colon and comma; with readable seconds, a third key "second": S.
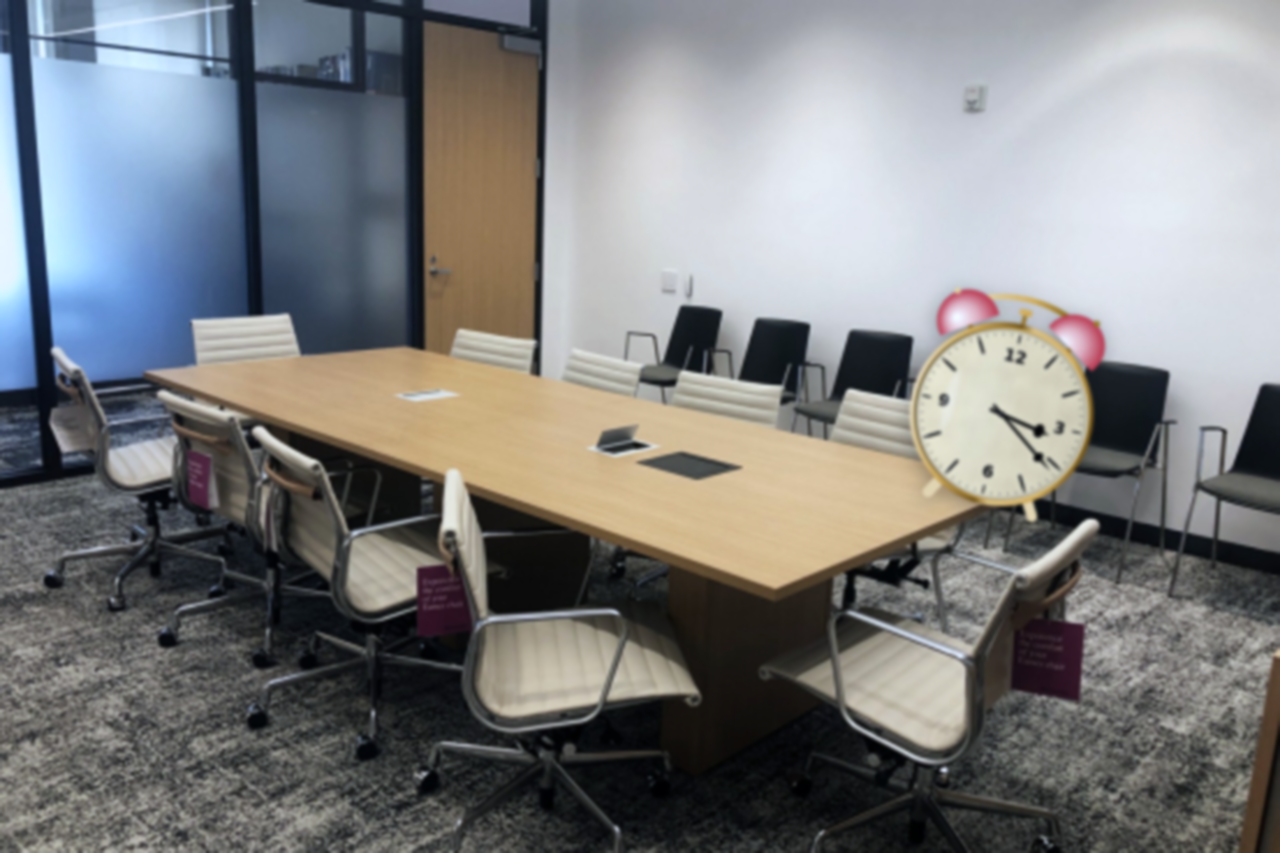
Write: {"hour": 3, "minute": 21}
